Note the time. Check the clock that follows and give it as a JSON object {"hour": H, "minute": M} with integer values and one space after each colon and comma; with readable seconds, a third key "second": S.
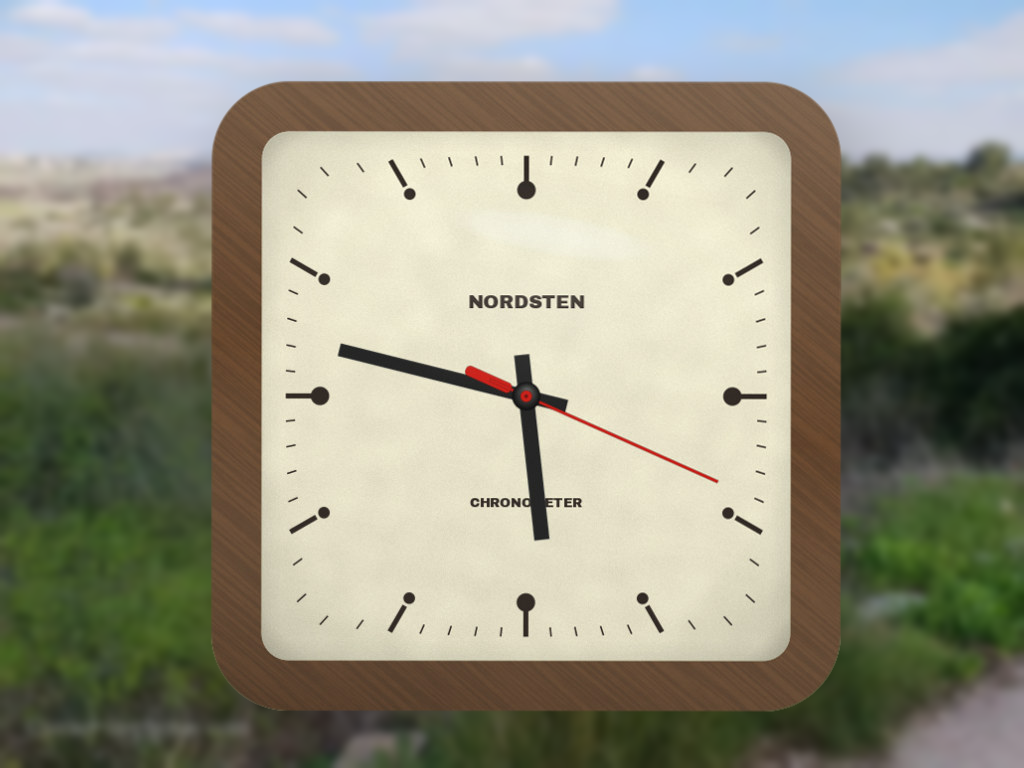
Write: {"hour": 5, "minute": 47, "second": 19}
